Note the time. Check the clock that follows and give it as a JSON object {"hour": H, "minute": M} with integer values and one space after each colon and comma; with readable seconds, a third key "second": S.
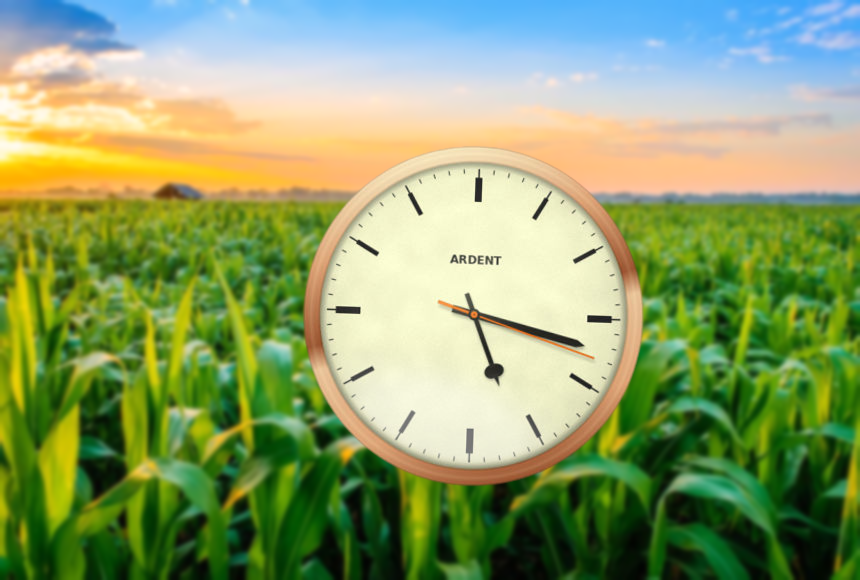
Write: {"hour": 5, "minute": 17, "second": 18}
